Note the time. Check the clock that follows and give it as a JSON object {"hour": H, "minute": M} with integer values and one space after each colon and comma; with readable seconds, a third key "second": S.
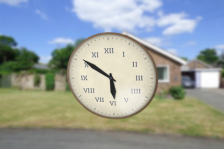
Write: {"hour": 5, "minute": 51}
